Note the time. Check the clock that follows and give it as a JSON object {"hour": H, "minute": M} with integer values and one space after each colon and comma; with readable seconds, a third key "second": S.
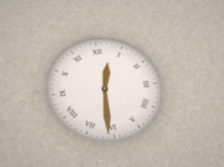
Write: {"hour": 12, "minute": 31}
